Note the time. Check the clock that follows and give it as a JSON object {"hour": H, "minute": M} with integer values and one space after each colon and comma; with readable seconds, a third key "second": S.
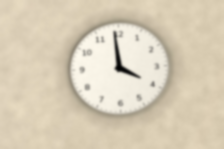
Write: {"hour": 3, "minute": 59}
